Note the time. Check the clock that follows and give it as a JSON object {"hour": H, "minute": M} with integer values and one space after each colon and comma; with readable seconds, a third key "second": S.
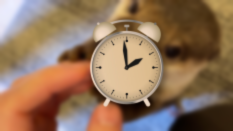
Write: {"hour": 1, "minute": 59}
